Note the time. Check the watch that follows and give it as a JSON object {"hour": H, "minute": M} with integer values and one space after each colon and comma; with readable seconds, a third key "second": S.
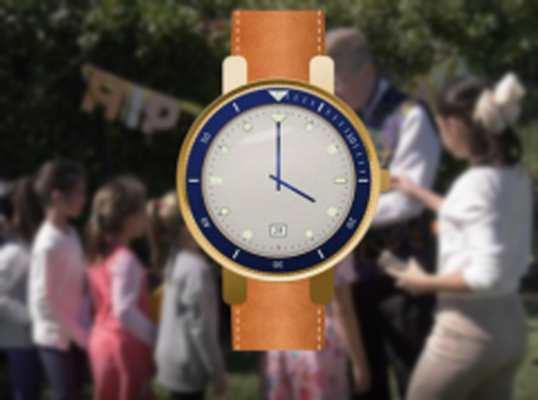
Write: {"hour": 4, "minute": 0}
